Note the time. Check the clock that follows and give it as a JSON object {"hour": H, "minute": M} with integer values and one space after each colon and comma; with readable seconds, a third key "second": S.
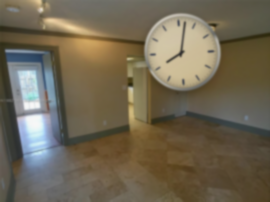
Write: {"hour": 8, "minute": 2}
